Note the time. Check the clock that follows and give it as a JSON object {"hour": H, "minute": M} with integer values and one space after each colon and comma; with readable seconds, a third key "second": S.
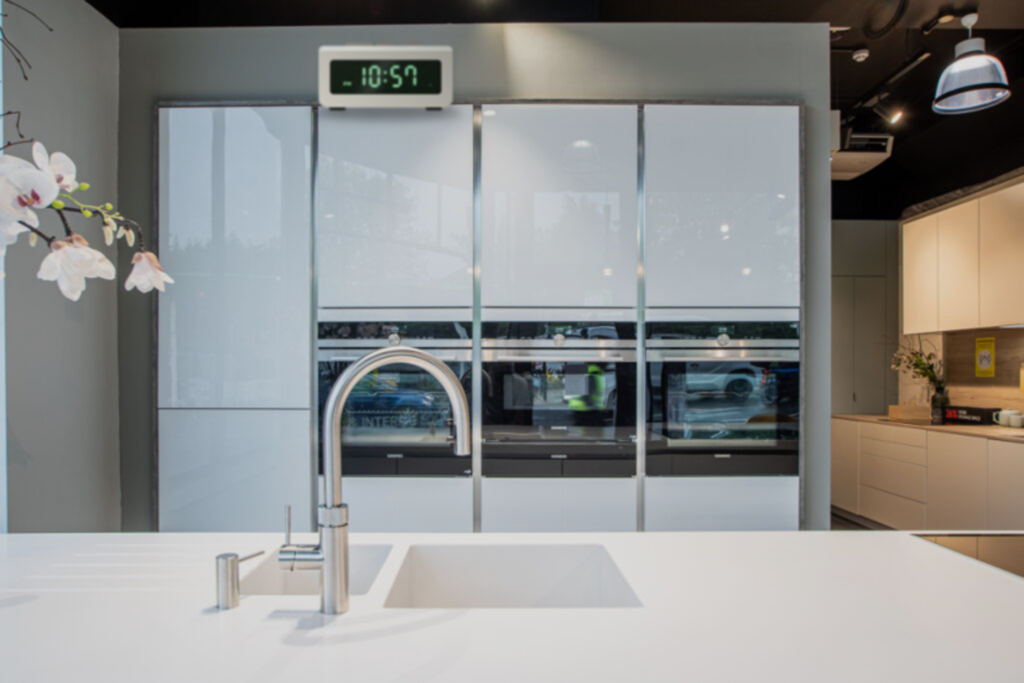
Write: {"hour": 10, "minute": 57}
